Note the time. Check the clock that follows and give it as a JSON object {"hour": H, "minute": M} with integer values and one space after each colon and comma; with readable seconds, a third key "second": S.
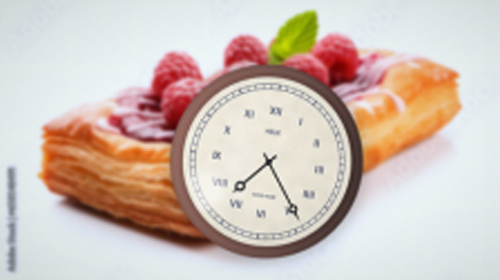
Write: {"hour": 7, "minute": 24}
